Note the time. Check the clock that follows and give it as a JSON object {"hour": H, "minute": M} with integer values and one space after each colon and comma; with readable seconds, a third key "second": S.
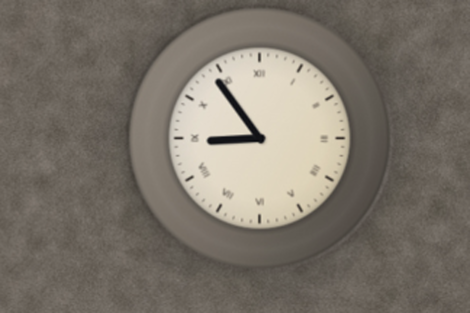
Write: {"hour": 8, "minute": 54}
